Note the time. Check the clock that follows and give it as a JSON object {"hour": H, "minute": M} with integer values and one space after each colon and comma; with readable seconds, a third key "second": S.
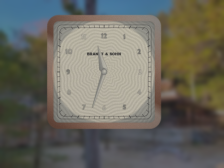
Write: {"hour": 11, "minute": 33}
